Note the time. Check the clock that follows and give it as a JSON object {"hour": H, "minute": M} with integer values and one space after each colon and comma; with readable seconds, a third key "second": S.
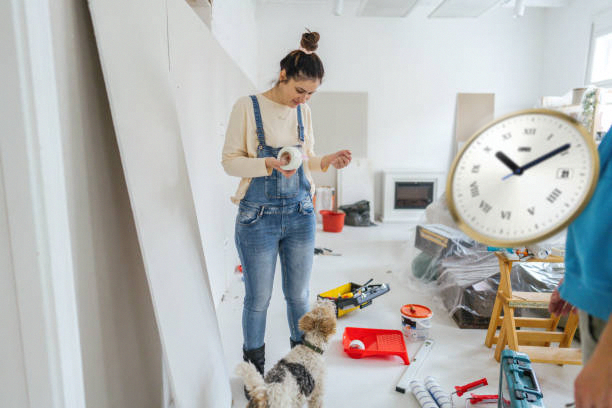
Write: {"hour": 10, "minute": 9, "second": 9}
